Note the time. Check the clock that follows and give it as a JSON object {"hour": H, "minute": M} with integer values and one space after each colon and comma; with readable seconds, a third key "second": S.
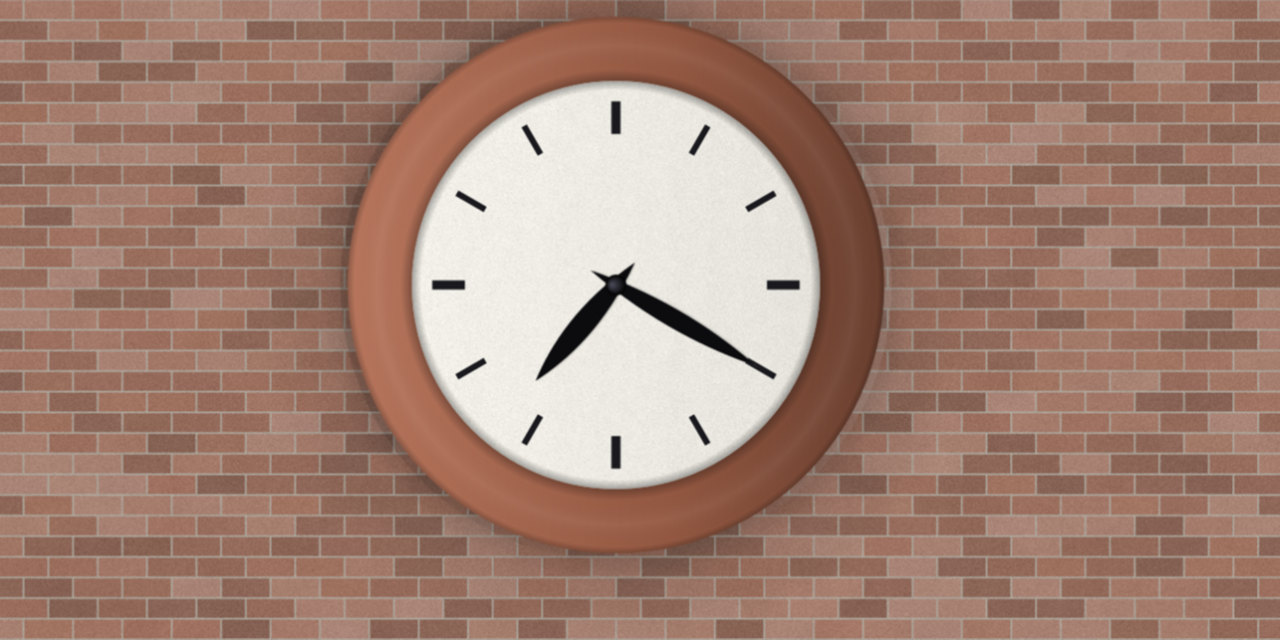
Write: {"hour": 7, "minute": 20}
